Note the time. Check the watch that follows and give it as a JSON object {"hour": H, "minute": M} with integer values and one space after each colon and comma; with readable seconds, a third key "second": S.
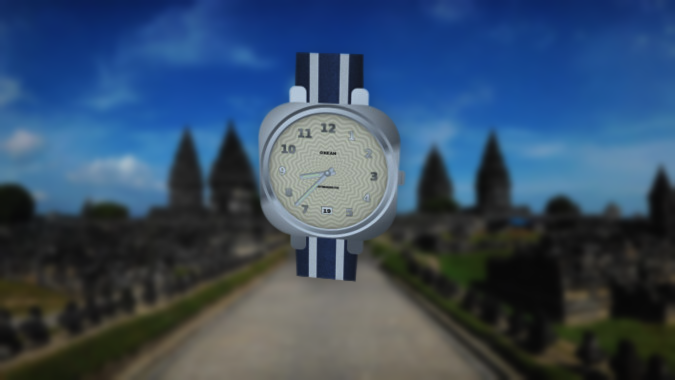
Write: {"hour": 8, "minute": 37}
